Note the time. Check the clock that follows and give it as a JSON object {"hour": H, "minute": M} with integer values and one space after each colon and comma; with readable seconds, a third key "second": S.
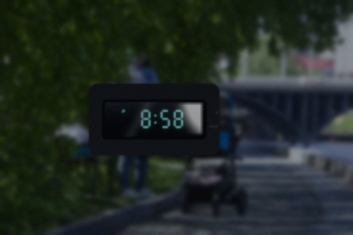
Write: {"hour": 8, "minute": 58}
